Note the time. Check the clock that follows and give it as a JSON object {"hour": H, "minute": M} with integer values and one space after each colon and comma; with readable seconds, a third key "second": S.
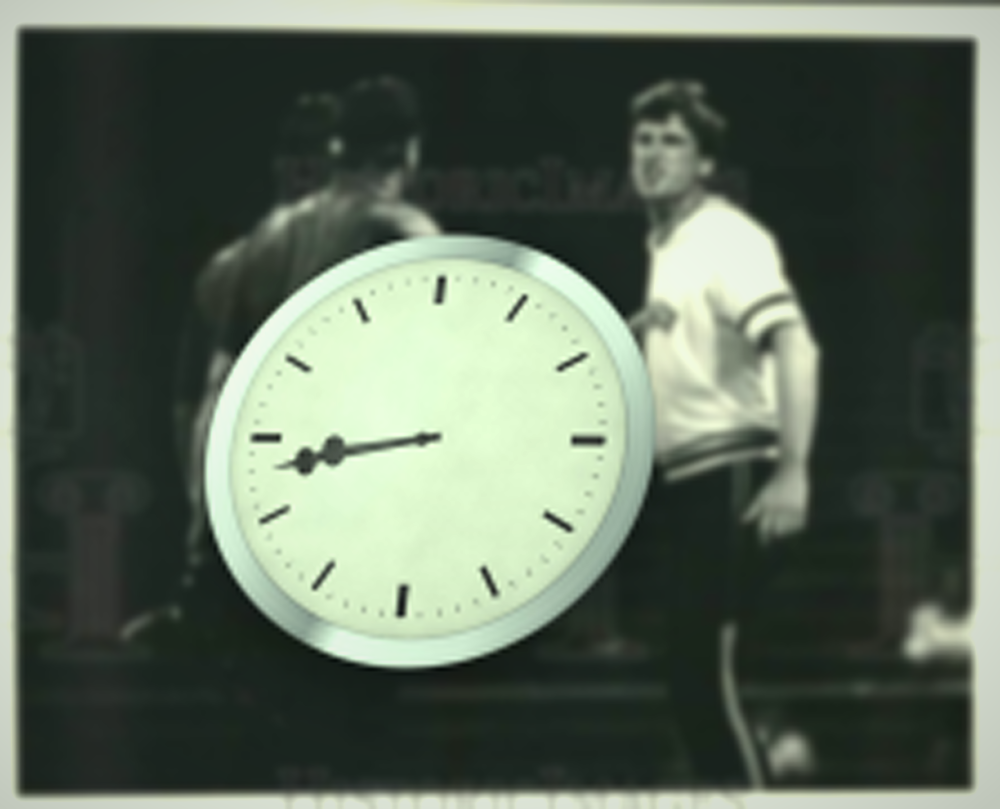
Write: {"hour": 8, "minute": 43}
